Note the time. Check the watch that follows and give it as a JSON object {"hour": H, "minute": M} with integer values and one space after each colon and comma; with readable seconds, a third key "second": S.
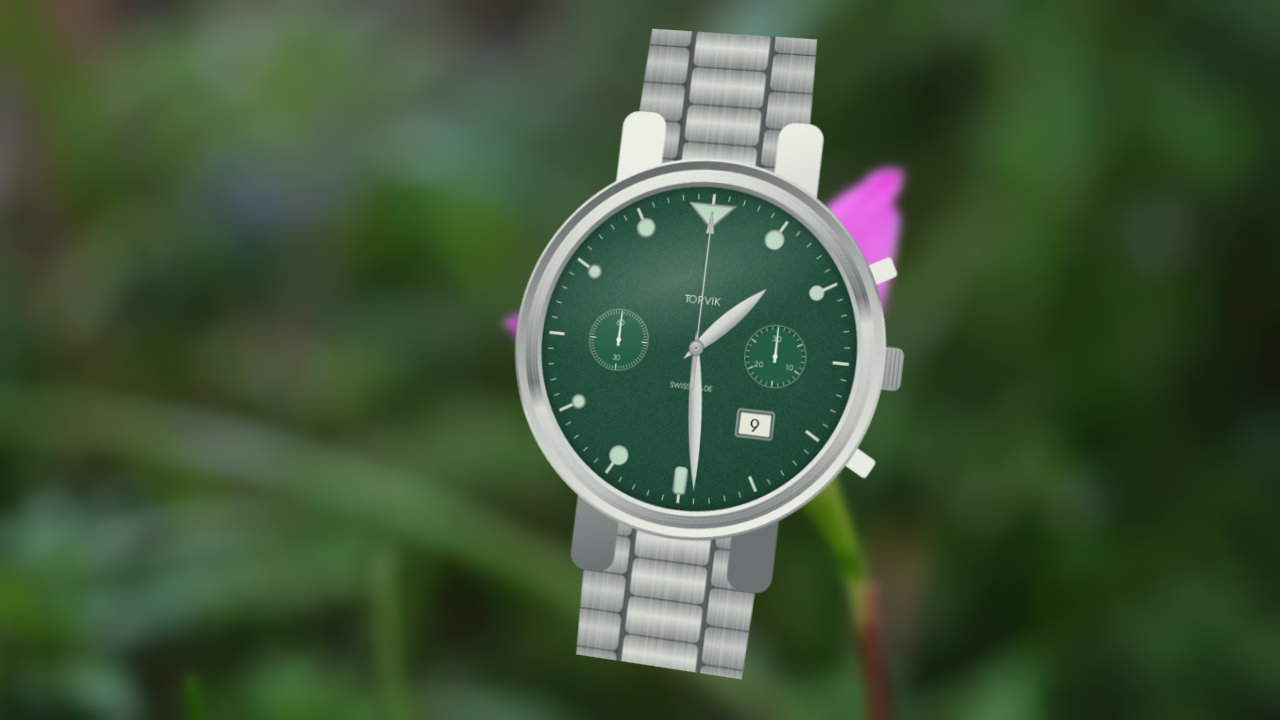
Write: {"hour": 1, "minute": 29}
